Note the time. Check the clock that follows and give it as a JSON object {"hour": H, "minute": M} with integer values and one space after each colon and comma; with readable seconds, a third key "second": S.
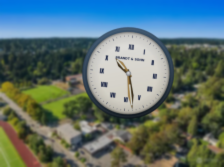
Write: {"hour": 10, "minute": 28}
